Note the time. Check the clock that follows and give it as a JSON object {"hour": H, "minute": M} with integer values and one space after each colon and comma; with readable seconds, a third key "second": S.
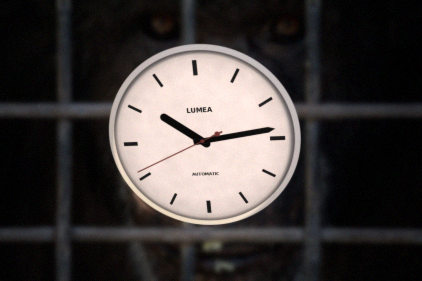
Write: {"hour": 10, "minute": 13, "second": 41}
